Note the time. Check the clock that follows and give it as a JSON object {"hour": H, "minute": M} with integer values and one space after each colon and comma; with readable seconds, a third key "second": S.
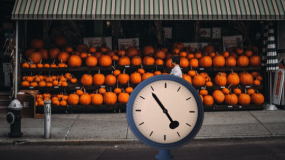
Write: {"hour": 4, "minute": 54}
